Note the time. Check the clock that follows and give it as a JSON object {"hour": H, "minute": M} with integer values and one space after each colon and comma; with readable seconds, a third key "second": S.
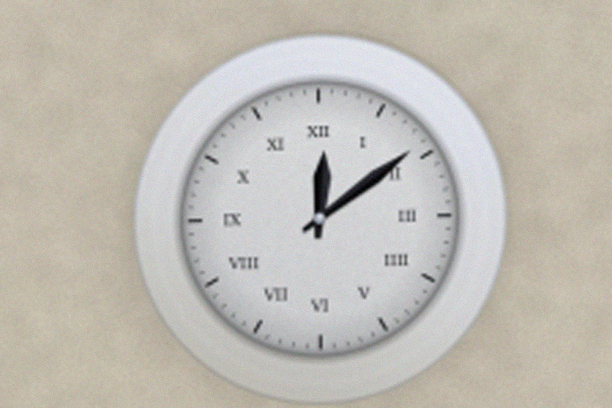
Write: {"hour": 12, "minute": 9}
